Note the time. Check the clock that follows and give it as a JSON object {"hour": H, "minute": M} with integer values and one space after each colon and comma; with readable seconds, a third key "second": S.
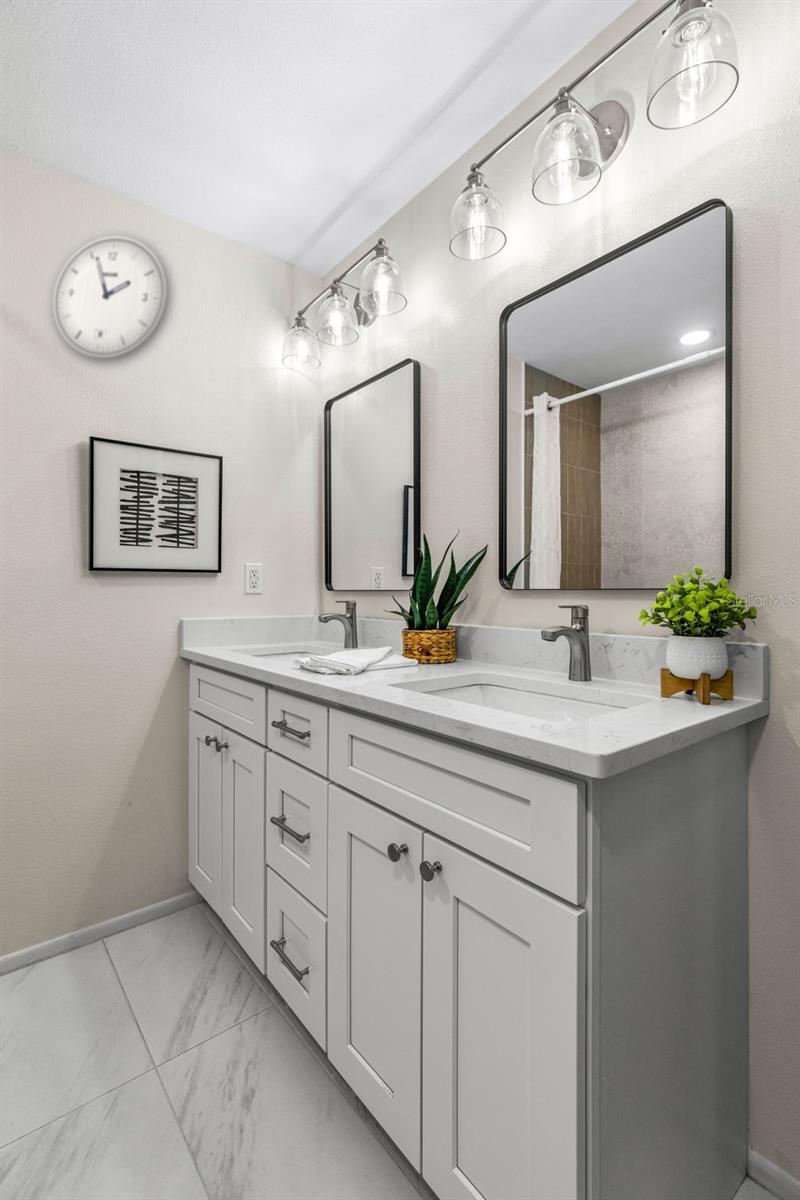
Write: {"hour": 1, "minute": 56}
